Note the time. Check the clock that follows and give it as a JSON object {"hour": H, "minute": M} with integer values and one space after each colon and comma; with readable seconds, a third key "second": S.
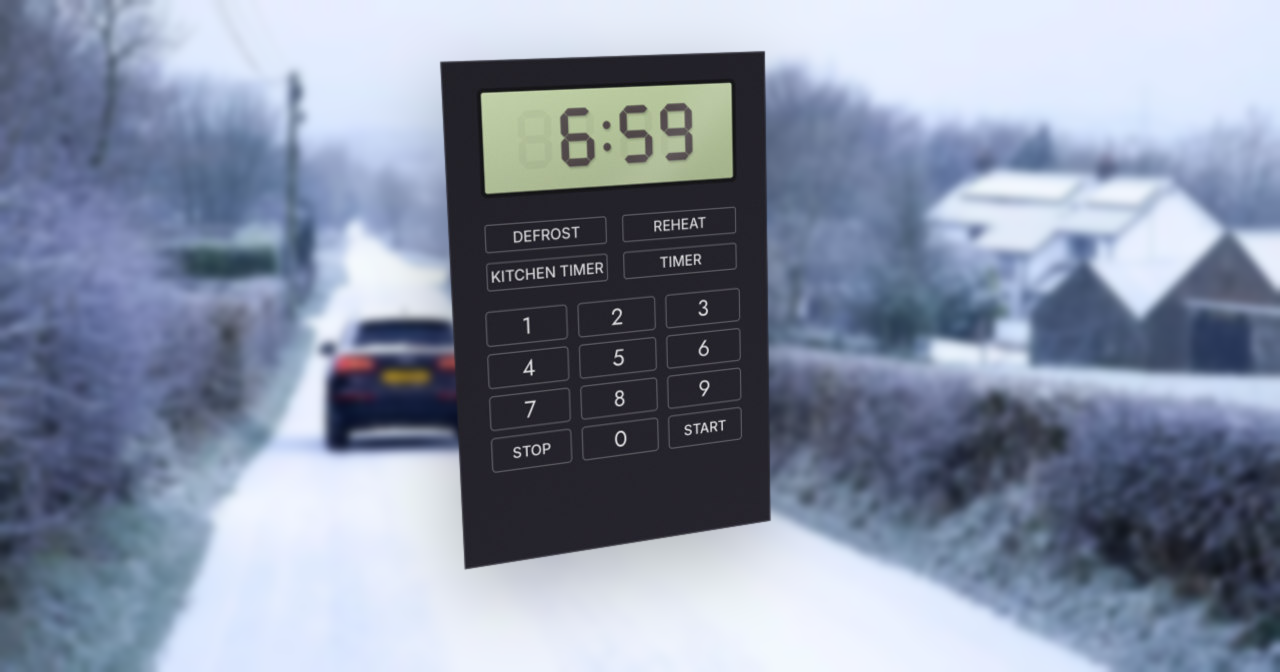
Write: {"hour": 6, "minute": 59}
